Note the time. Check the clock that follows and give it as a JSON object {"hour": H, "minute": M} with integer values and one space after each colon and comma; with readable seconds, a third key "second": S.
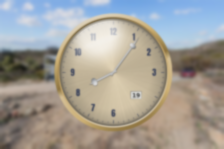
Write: {"hour": 8, "minute": 6}
